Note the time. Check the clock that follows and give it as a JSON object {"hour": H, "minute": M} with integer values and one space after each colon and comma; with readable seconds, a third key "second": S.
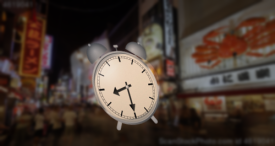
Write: {"hour": 8, "minute": 30}
